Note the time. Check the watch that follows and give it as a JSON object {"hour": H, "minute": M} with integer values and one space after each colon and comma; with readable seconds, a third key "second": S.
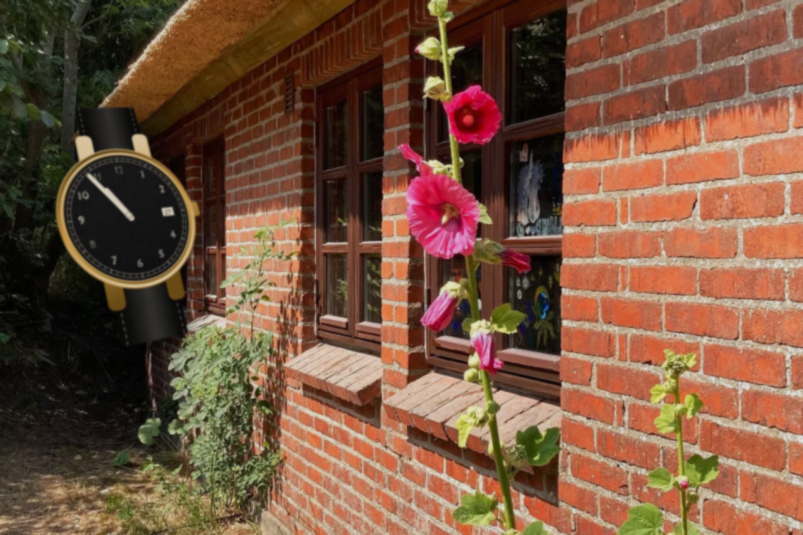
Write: {"hour": 10, "minute": 54}
